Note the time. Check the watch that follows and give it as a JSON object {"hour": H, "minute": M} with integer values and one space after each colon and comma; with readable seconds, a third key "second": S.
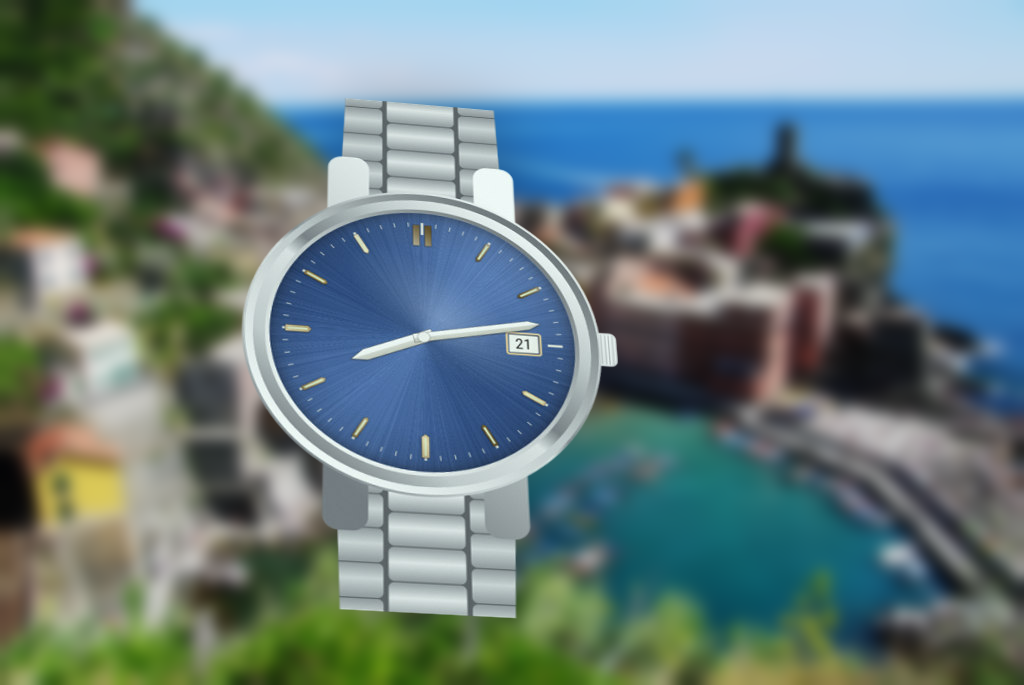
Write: {"hour": 8, "minute": 13}
